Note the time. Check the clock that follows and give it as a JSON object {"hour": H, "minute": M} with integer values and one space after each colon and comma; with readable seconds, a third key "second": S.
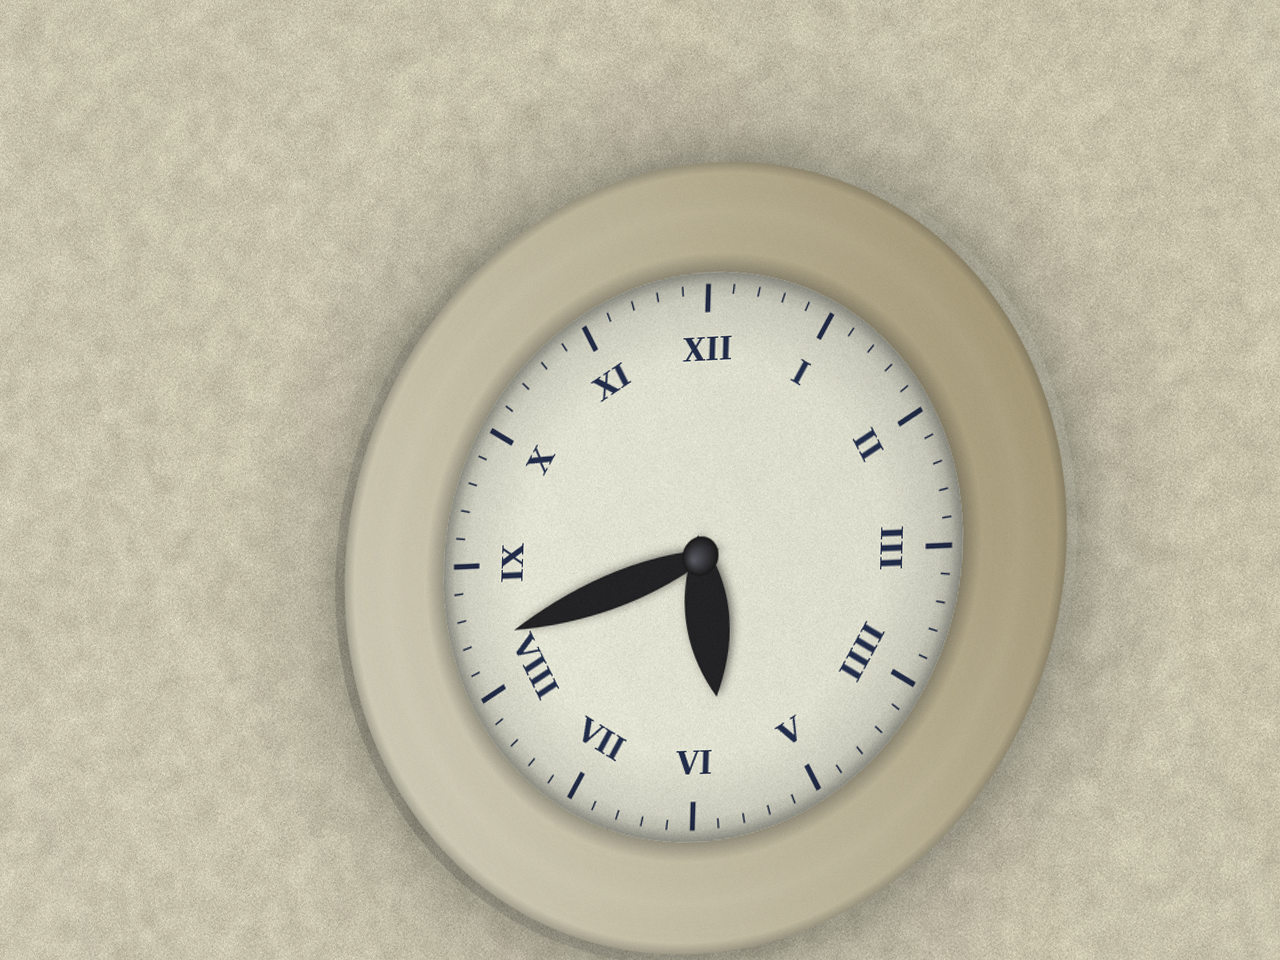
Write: {"hour": 5, "minute": 42}
